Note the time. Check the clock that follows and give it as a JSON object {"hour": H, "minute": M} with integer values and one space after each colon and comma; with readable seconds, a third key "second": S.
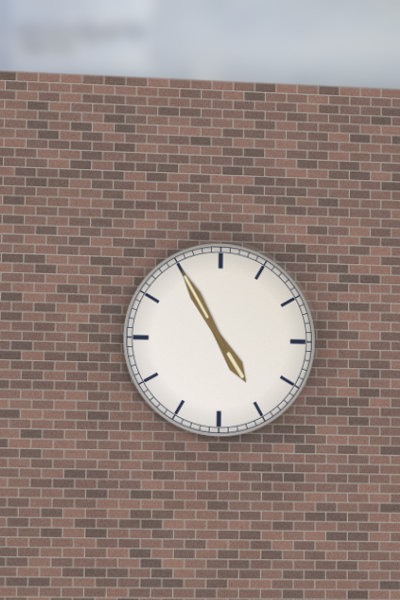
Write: {"hour": 4, "minute": 55}
